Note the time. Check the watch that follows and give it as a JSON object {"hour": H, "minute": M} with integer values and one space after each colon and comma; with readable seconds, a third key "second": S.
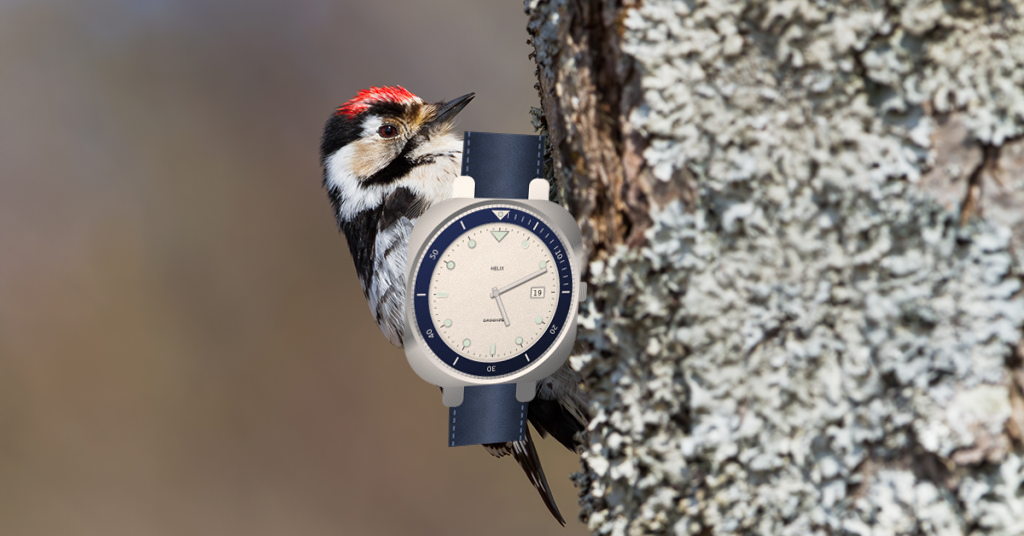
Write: {"hour": 5, "minute": 11}
